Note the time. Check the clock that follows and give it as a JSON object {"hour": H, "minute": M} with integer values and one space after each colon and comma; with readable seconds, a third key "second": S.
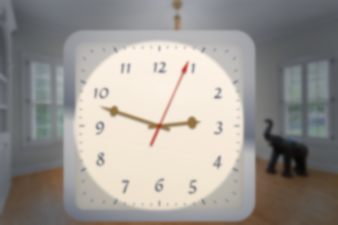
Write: {"hour": 2, "minute": 48, "second": 4}
